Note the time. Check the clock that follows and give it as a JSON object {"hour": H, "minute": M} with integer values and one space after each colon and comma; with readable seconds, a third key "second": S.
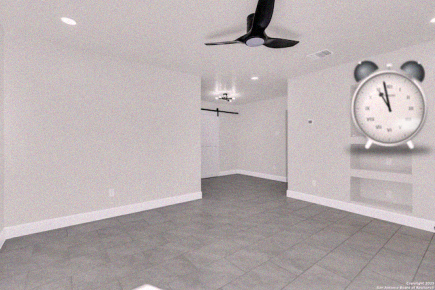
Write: {"hour": 10, "minute": 58}
